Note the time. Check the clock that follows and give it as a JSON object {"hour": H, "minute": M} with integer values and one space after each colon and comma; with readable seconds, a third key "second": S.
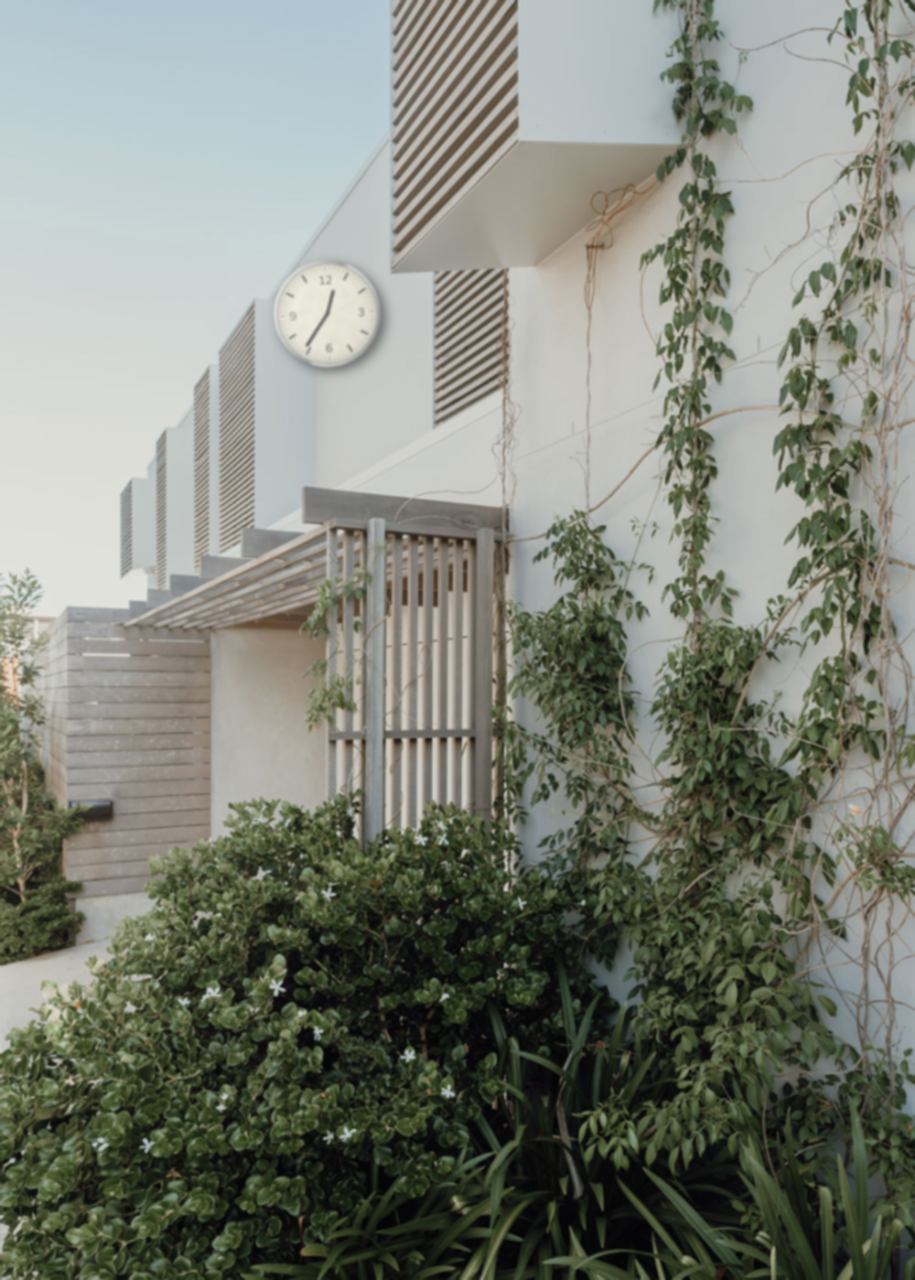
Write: {"hour": 12, "minute": 36}
